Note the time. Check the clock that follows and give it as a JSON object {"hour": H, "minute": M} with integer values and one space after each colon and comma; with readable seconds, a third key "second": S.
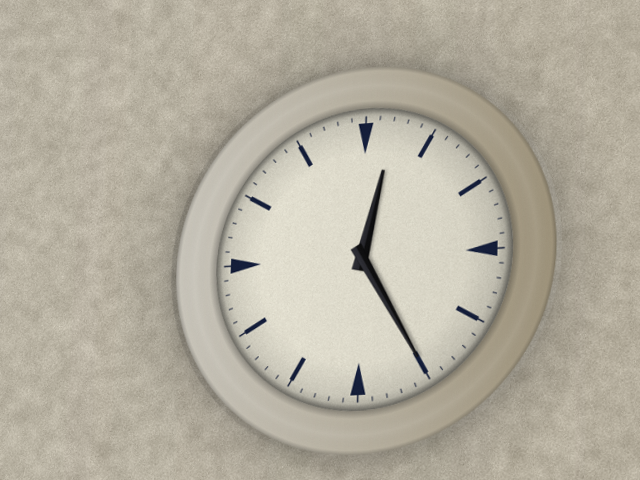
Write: {"hour": 12, "minute": 25}
